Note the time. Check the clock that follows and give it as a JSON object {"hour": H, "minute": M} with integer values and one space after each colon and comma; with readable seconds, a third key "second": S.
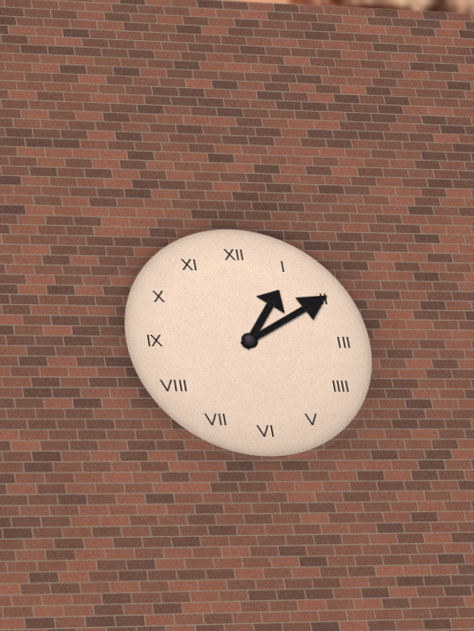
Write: {"hour": 1, "minute": 10}
